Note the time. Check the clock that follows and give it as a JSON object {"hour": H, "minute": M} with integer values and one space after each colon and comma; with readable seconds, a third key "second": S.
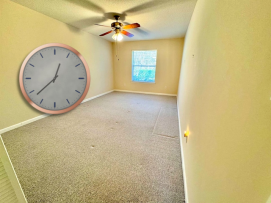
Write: {"hour": 12, "minute": 38}
